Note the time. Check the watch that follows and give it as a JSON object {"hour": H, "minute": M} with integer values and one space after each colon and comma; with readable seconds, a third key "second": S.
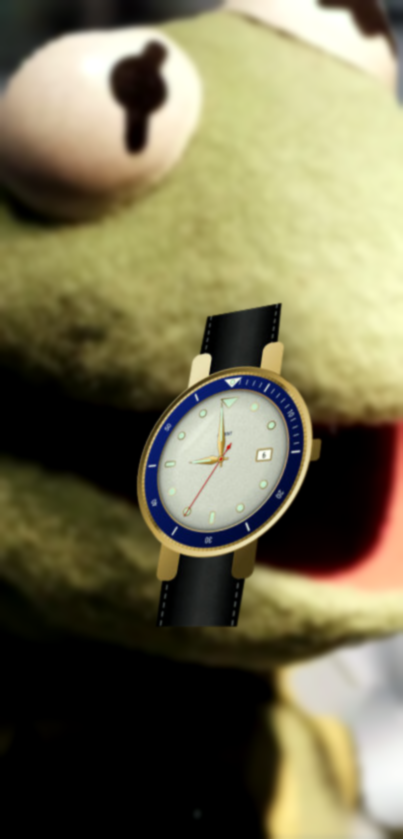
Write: {"hour": 8, "minute": 58, "second": 35}
